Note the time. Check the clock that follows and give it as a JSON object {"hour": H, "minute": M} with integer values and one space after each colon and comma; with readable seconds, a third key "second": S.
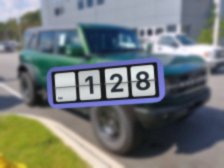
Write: {"hour": 1, "minute": 28}
